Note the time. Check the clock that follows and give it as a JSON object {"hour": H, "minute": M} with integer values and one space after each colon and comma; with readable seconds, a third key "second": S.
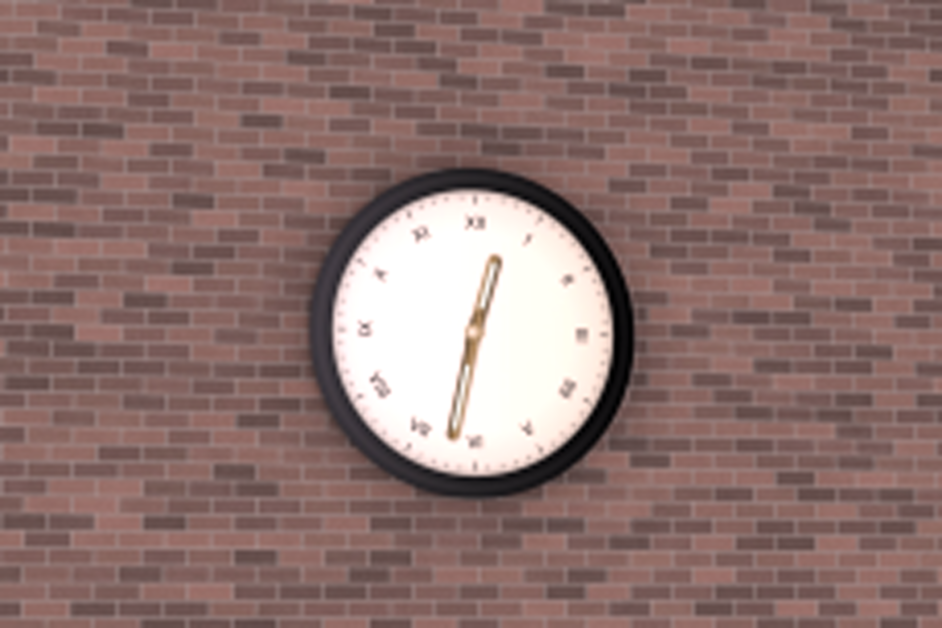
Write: {"hour": 12, "minute": 32}
